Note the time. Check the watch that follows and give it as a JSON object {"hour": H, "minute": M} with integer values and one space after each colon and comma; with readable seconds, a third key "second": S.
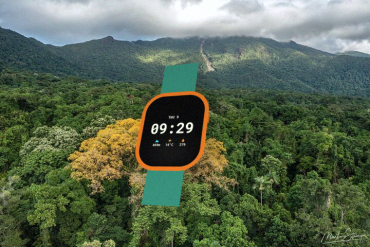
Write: {"hour": 9, "minute": 29}
